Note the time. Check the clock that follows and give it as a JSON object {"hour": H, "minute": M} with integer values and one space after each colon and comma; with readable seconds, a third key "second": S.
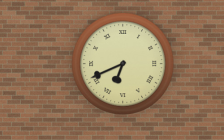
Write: {"hour": 6, "minute": 41}
